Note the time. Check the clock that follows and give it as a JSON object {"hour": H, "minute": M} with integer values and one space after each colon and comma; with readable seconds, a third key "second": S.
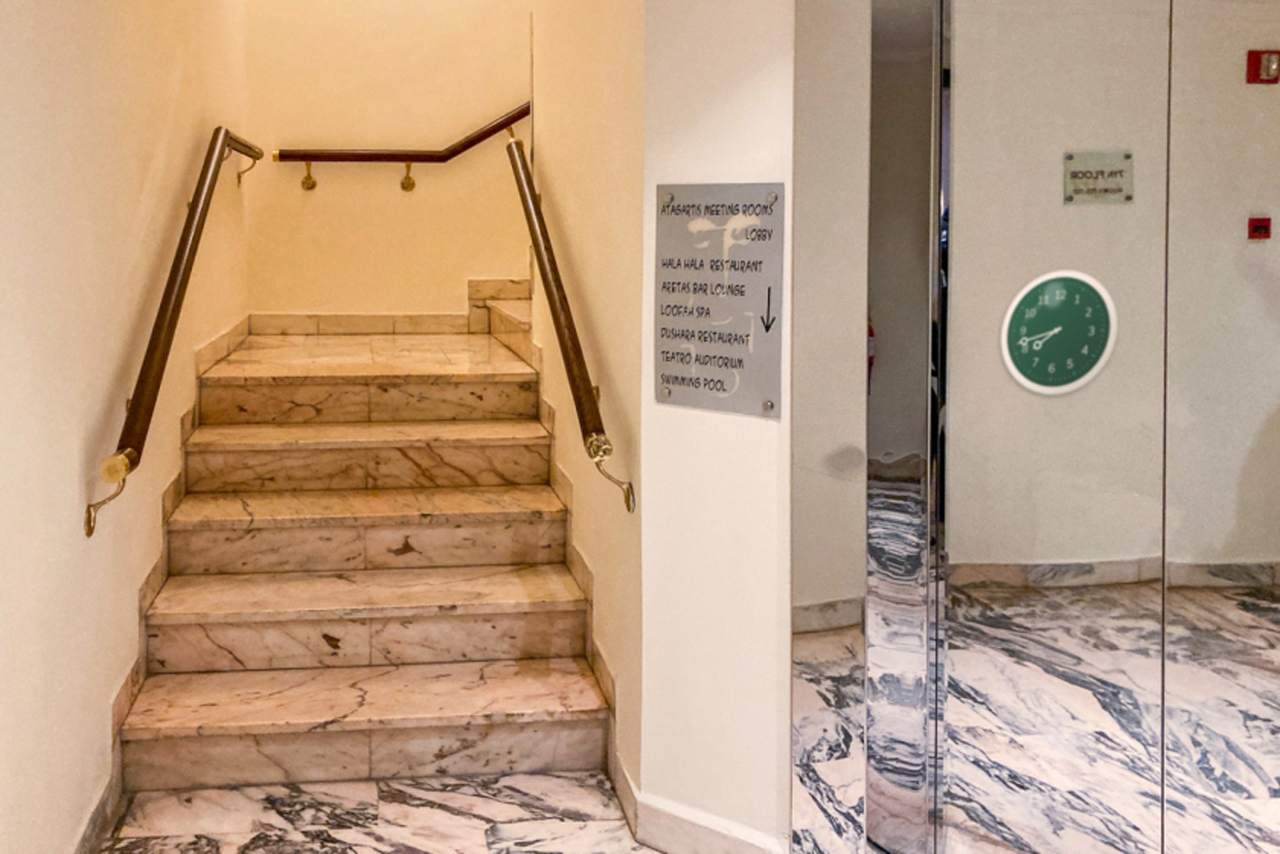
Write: {"hour": 7, "minute": 42}
